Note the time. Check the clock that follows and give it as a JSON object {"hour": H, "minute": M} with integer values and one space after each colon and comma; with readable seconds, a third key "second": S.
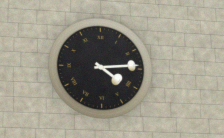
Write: {"hour": 4, "minute": 14}
